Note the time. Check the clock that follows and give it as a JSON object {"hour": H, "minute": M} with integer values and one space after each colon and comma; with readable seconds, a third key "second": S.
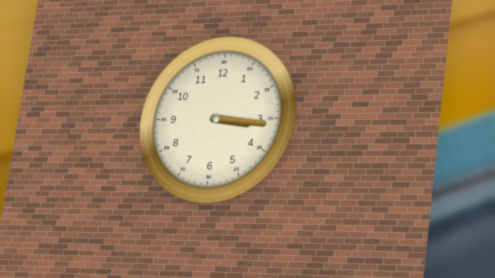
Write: {"hour": 3, "minute": 16}
